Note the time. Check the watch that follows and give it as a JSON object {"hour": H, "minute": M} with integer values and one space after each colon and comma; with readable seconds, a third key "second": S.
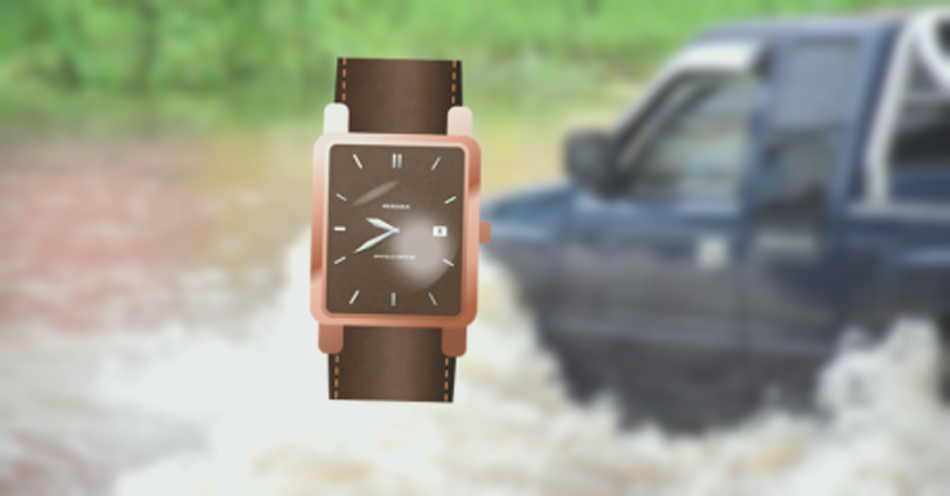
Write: {"hour": 9, "minute": 40}
